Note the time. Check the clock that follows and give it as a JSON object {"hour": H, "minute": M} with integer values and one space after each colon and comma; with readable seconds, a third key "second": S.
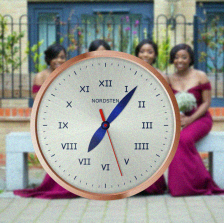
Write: {"hour": 7, "minute": 6, "second": 27}
